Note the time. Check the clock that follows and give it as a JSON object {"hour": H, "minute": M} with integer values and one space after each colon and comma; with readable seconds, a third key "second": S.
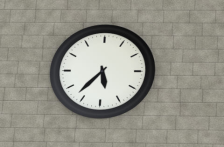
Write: {"hour": 5, "minute": 37}
